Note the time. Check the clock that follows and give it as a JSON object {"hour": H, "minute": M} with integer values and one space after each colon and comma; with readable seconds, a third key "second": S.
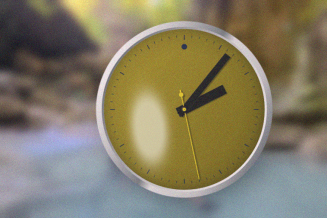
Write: {"hour": 2, "minute": 6, "second": 28}
